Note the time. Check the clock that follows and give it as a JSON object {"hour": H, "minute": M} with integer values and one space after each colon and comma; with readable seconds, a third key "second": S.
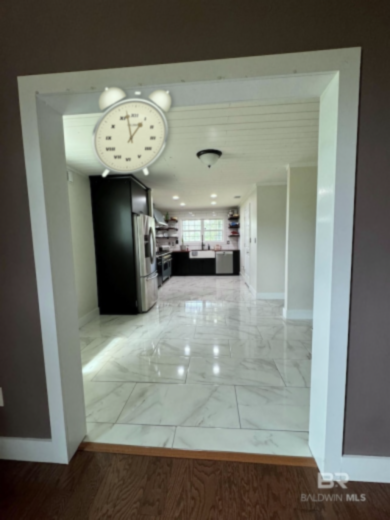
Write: {"hour": 12, "minute": 57}
